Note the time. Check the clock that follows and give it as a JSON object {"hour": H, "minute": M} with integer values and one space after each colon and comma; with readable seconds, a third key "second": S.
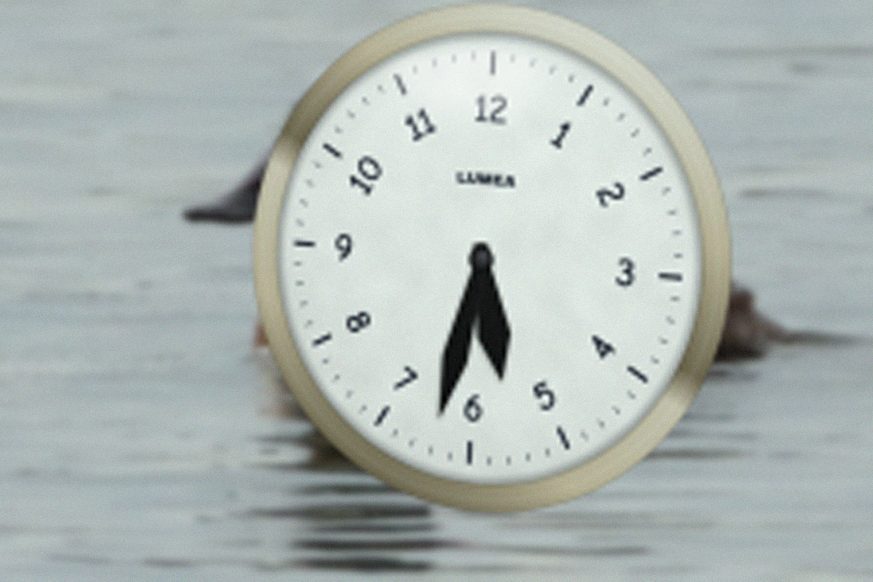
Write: {"hour": 5, "minute": 32}
